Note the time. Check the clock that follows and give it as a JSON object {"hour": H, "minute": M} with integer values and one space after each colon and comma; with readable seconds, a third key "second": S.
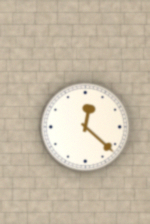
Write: {"hour": 12, "minute": 22}
